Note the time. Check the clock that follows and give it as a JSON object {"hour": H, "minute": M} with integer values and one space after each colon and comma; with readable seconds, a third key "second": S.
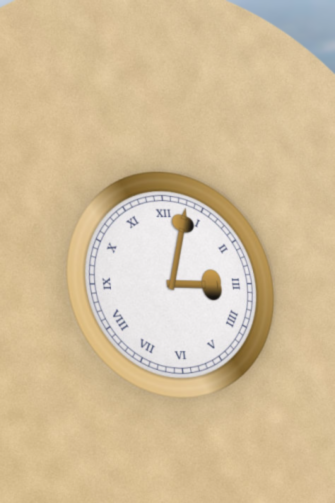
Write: {"hour": 3, "minute": 3}
